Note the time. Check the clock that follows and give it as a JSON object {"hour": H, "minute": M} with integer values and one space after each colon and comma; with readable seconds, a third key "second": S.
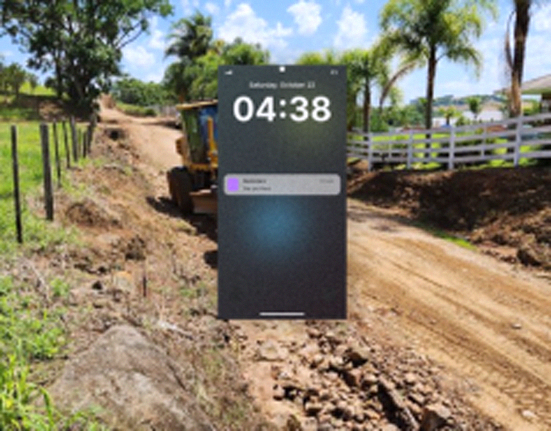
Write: {"hour": 4, "minute": 38}
